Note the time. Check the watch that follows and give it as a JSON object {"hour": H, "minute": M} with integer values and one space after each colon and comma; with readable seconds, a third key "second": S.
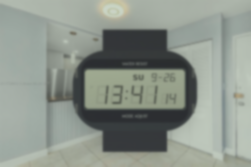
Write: {"hour": 13, "minute": 41}
